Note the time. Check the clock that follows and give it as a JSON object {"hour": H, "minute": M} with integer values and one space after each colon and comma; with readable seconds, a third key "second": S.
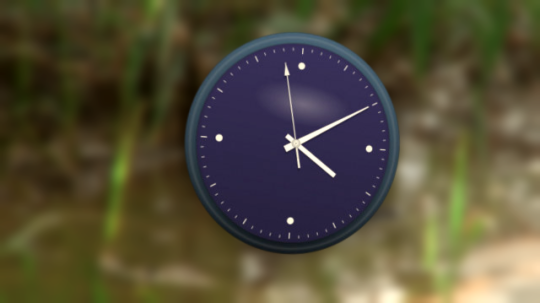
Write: {"hour": 4, "minute": 9, "second": 58}
